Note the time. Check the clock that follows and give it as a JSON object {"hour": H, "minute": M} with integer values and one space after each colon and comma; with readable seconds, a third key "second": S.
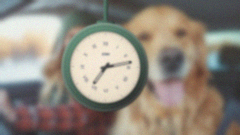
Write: {"hour": 7, "minute": 13}
